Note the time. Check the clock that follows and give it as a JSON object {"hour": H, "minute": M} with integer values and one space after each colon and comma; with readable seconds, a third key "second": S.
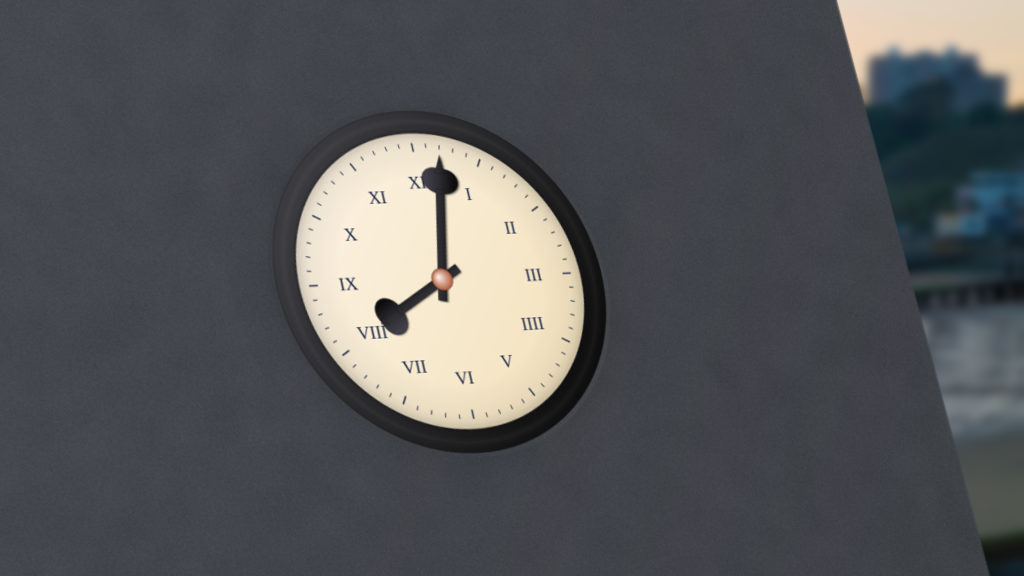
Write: {"hour": 8, "minute": 2}
